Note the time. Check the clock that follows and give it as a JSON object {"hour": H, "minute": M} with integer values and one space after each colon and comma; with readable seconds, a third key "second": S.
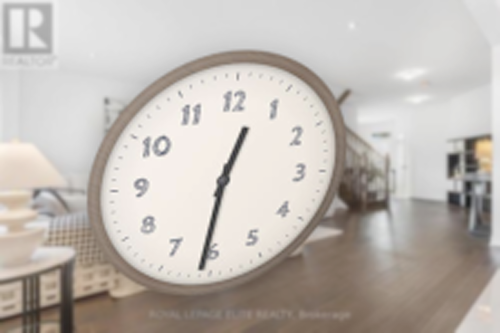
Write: {"hour": 12, "minute": 31}
